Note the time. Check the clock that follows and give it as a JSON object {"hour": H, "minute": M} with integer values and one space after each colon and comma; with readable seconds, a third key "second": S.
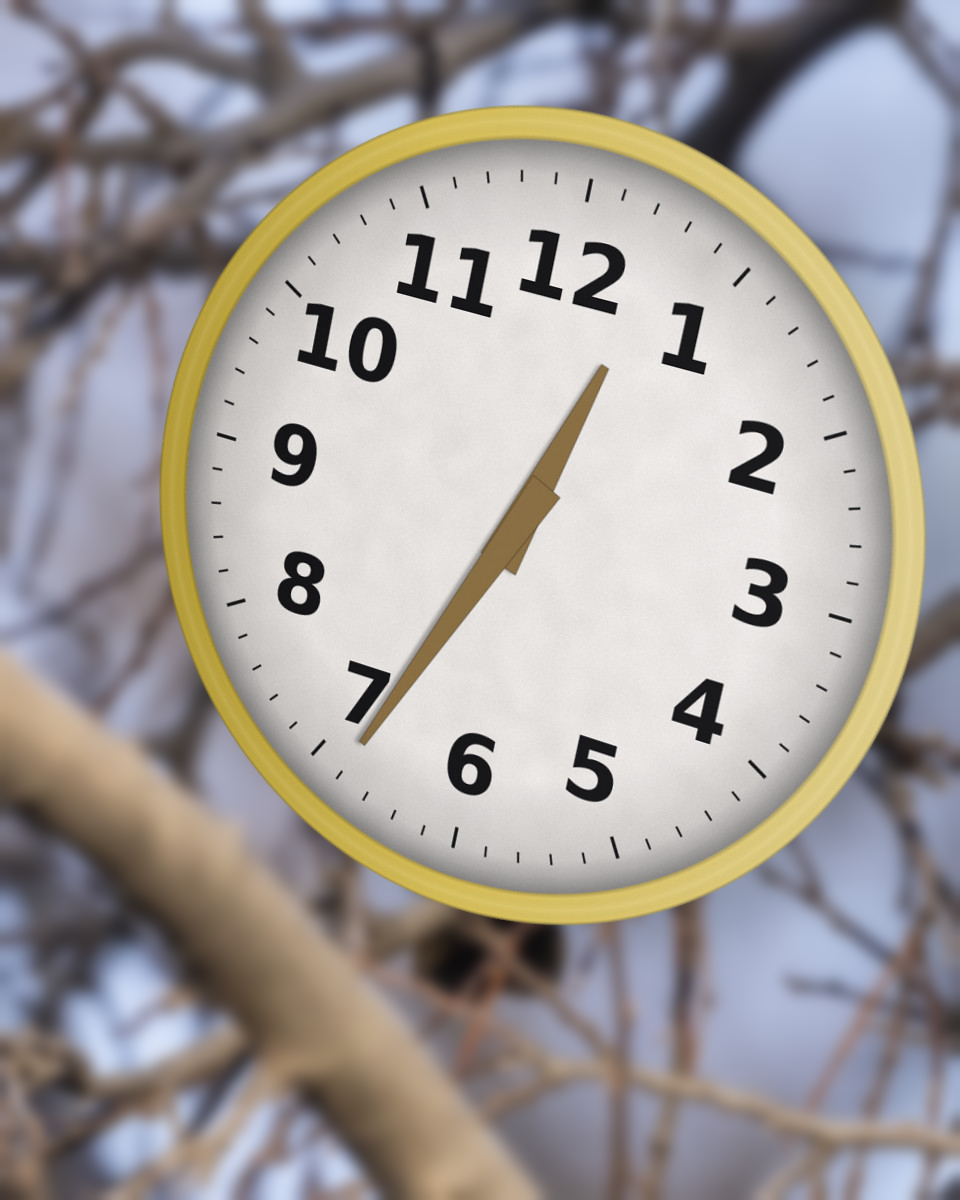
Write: {"hour": 12, "minute": 34}
